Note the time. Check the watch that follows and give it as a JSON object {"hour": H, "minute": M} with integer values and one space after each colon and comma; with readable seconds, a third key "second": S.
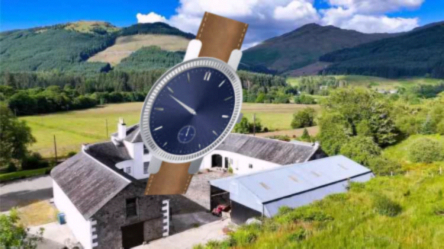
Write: {"hour": 9, "minute": 49}
